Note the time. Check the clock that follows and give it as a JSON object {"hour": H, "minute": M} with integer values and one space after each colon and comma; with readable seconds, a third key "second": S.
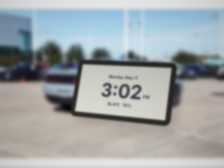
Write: {"hour": 3, "minute": 2}
